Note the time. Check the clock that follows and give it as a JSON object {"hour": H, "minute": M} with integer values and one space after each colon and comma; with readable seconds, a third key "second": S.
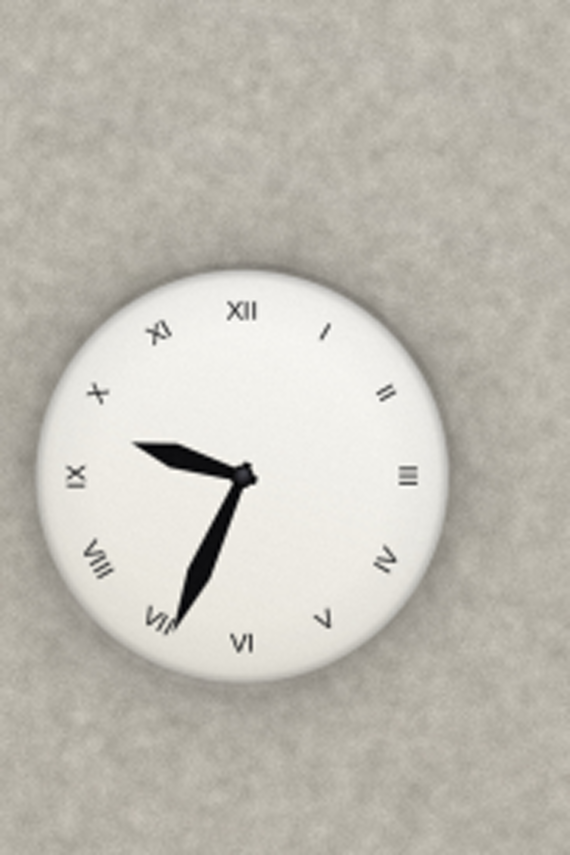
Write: {"hour": 9, "minute": 34}
